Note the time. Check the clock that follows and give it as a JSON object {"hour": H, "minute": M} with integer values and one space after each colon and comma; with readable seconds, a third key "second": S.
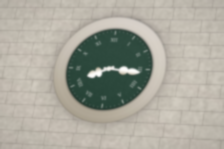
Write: {"hour": 8, "minute": 16}
